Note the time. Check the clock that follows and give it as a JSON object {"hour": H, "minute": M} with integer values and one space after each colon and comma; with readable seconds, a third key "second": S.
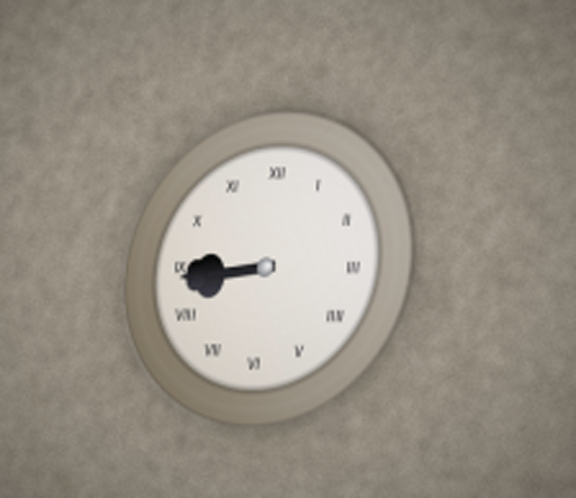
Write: {"hour": 8, "minute": 44}
